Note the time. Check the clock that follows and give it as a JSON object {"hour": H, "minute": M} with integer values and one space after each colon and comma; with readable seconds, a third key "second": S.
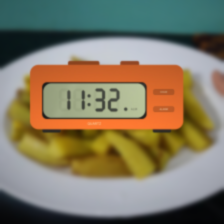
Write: {"hour": 11, "minute": 32}
